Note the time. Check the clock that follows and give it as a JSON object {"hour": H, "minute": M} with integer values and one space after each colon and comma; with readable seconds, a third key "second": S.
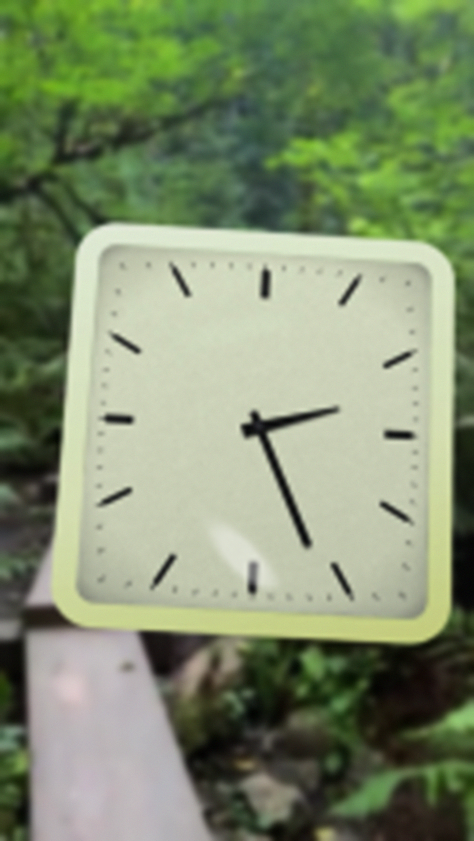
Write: {"hour": 2, "minute": 26}
